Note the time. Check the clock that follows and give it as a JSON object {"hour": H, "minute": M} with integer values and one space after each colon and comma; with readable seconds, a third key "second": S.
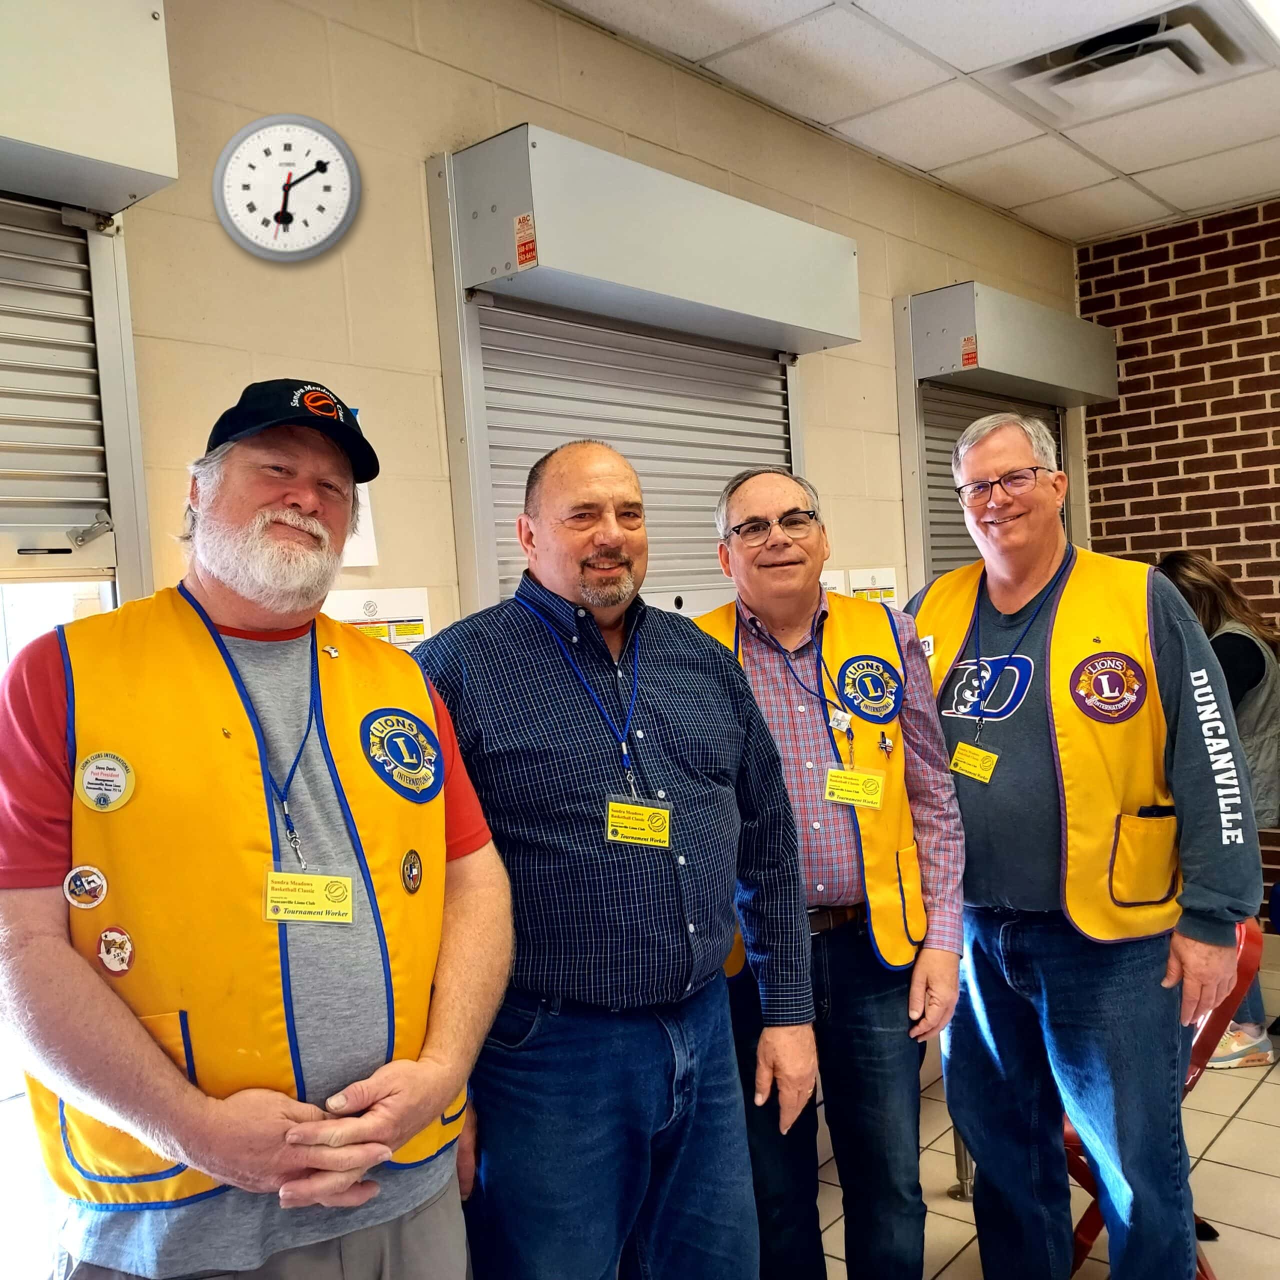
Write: {"hour": 6, "minute": 9, "second": 32}
